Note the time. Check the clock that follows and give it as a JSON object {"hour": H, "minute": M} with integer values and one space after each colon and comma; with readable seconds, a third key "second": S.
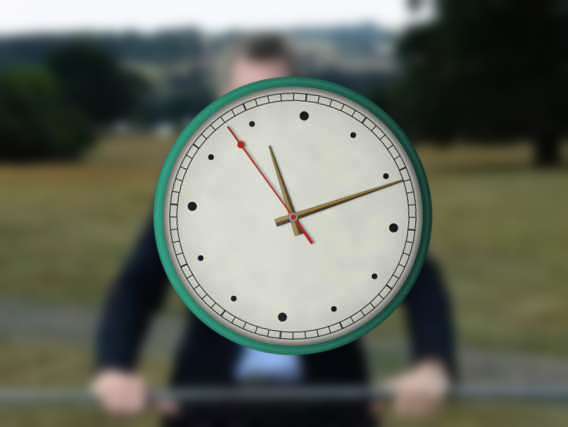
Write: {"hour": 11, "minute": 10, "second": 53}
